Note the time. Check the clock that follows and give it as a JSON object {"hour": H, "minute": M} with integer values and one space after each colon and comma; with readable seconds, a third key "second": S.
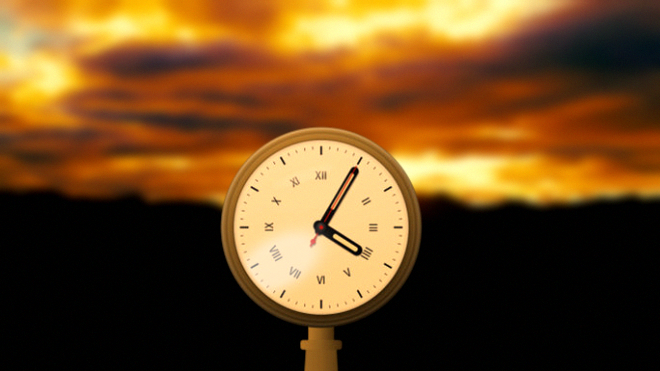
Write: {"hour": 4, "minute": 5, "second": 5}
